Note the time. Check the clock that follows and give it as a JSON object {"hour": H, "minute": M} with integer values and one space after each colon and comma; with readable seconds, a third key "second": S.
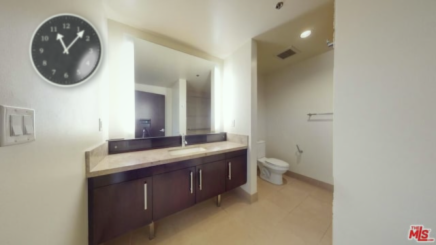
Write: {"hour": 11, "minute": 7}
